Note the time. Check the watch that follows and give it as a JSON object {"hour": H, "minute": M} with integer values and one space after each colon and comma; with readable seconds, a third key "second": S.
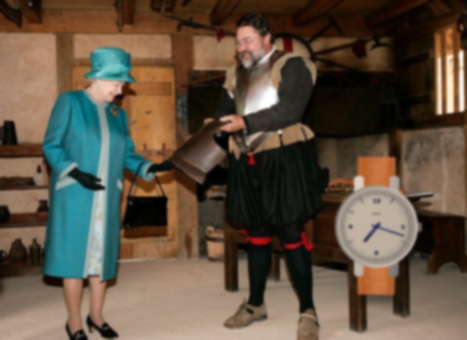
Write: {"hour": 7, "minute": 18}
